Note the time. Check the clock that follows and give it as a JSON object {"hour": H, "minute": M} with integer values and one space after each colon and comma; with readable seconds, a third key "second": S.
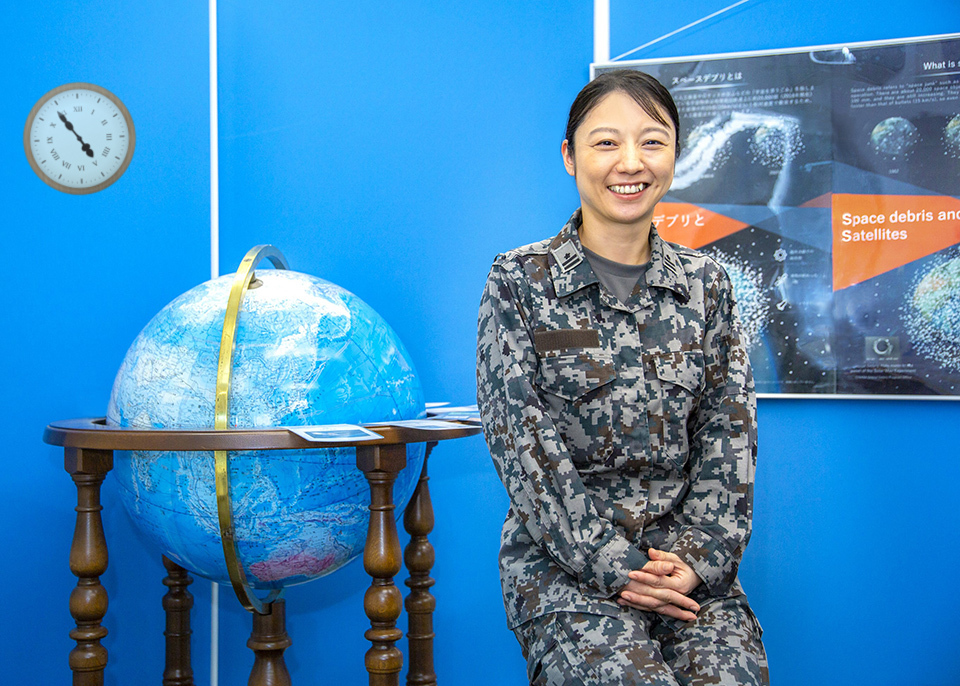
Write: {"hour": 4, "minute": 54}
